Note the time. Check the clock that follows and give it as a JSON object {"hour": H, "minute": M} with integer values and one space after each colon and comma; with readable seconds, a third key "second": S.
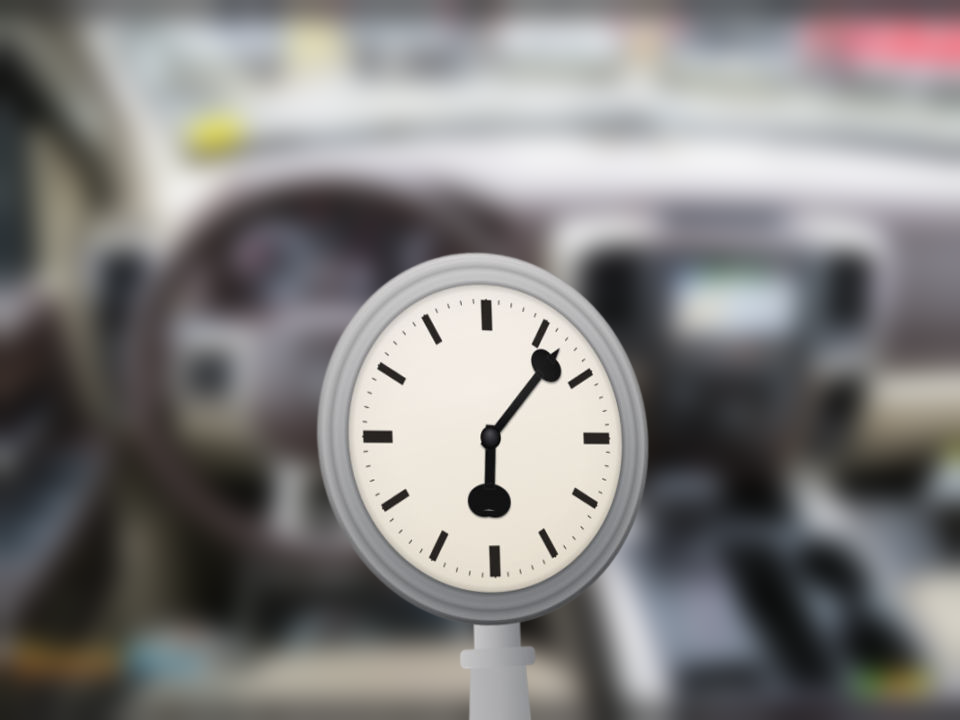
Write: {"hour": 6, "minute": 7}
